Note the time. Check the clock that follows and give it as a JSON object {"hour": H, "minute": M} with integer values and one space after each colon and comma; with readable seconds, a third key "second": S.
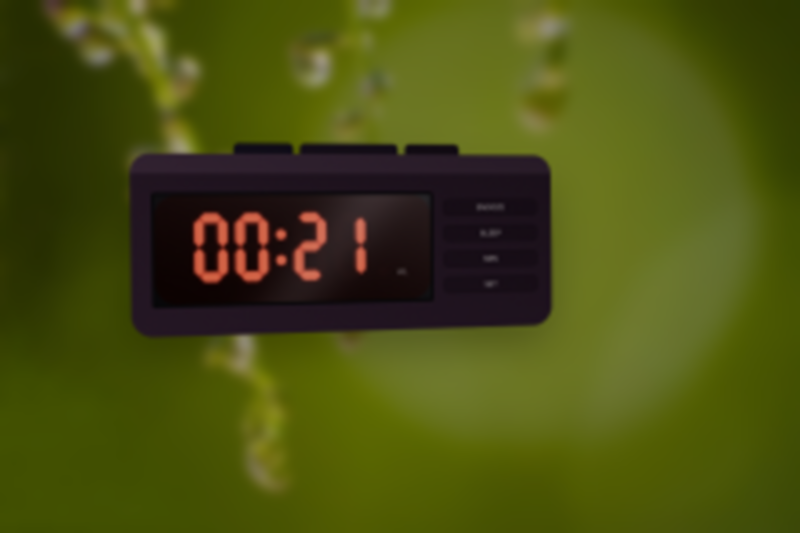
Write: {"hour": 0, "minute": 21}
